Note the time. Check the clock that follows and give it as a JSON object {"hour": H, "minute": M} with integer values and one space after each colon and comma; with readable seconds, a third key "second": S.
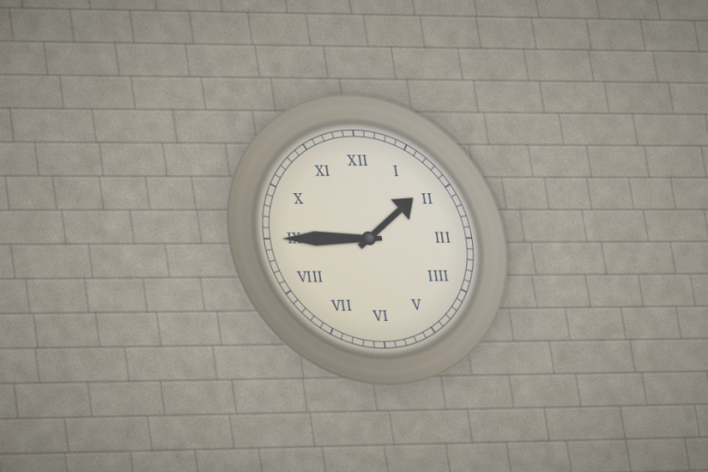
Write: {"hour": 1, "minute": 45}
